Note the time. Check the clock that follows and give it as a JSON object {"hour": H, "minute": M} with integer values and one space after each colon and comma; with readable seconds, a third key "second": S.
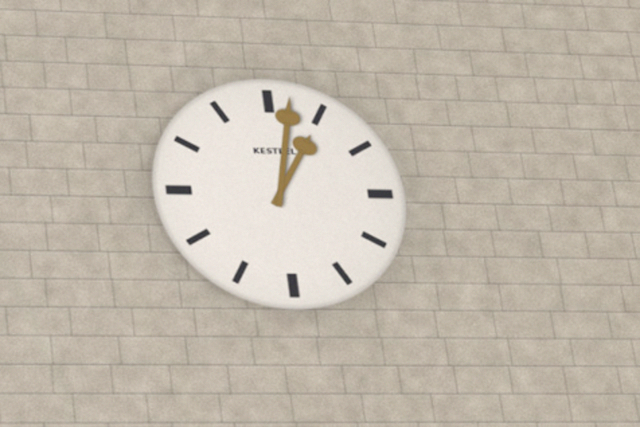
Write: {"hour": 1, "minute": 2}
